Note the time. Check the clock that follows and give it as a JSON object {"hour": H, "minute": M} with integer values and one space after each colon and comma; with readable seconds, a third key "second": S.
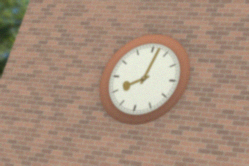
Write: {"hour": 8, "minute": 2}
